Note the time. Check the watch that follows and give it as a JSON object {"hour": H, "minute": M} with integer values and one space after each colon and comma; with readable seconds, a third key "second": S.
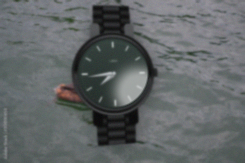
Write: {"hour": 7, "minute": 44}
